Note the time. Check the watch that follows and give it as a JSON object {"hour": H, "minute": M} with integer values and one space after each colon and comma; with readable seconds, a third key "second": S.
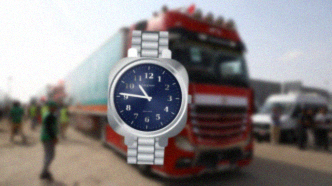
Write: {"hour": 10, "minute": 46}
